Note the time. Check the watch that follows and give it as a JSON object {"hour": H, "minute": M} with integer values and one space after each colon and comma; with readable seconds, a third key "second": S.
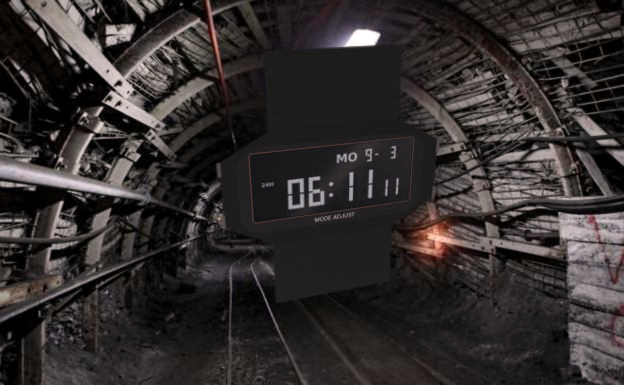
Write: {"hour": 6, "minute": 11, "second": 11}
